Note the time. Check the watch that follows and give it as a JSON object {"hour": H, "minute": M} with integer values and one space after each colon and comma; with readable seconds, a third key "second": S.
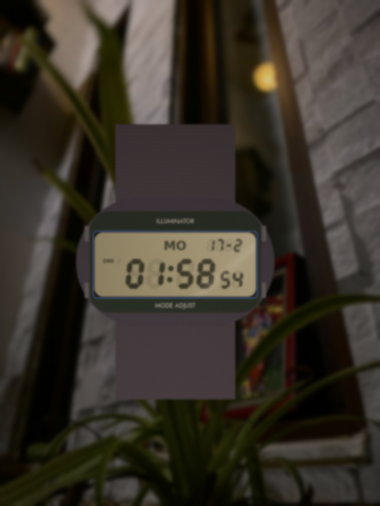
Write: {"hour": 1, "minute": 58, "second": 54}
